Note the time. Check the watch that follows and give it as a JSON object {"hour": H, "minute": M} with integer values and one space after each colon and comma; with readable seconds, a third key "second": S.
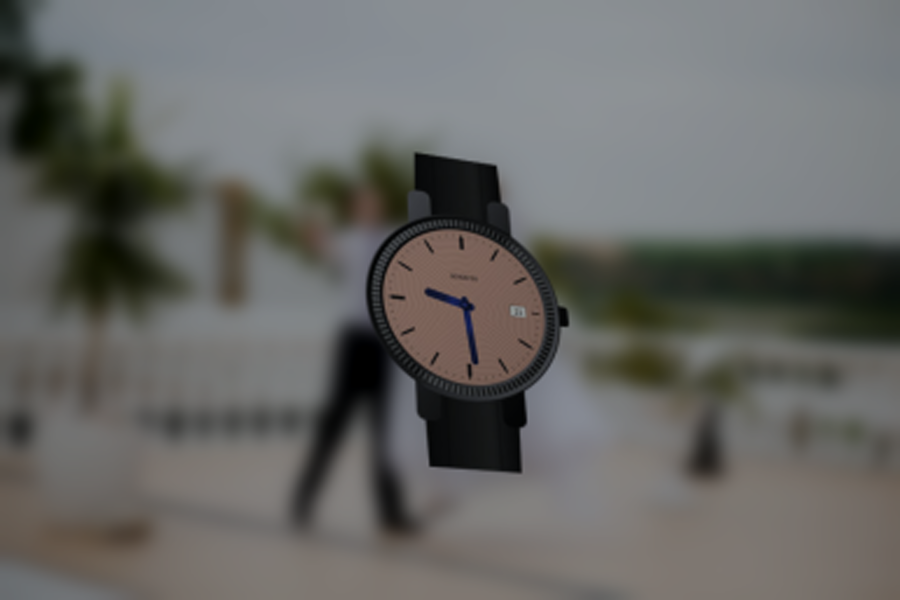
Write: {"hour": 9, "minute": 29}
